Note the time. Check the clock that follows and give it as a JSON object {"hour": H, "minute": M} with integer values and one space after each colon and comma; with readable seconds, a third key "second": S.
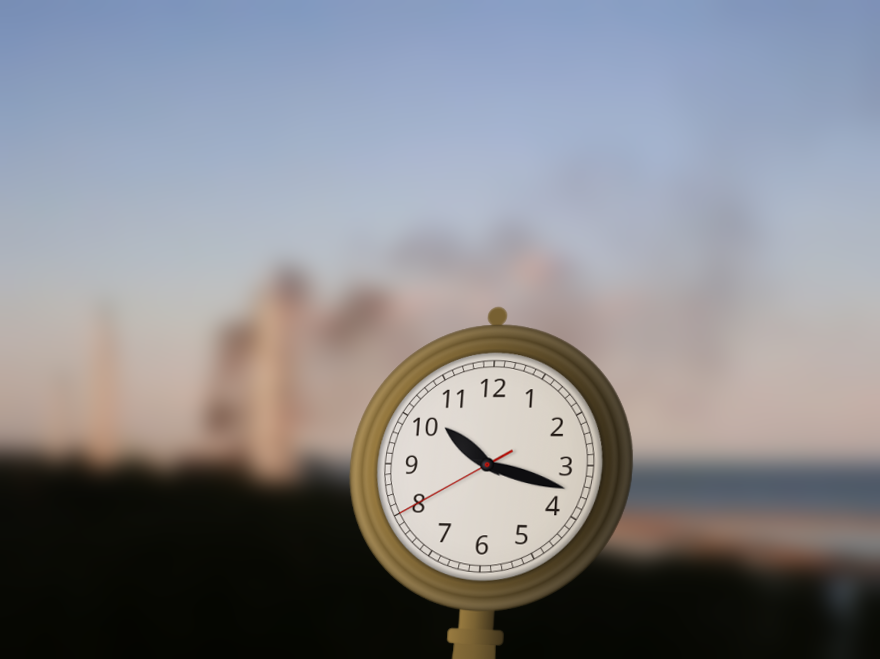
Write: {"hour": 10, "minute": 17, "second": 40}
